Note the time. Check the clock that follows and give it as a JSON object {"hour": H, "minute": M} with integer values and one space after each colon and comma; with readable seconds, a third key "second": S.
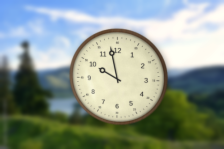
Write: {"hour": 9, "minute": 58}
